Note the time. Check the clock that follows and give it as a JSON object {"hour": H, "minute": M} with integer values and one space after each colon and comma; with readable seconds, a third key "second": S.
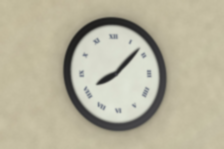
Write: {"hour": 8, "minute": 8}
